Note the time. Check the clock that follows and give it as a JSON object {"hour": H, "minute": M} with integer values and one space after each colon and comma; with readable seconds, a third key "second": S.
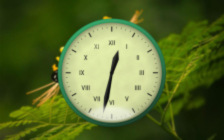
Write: {"hour": 12, "minute": 32}
